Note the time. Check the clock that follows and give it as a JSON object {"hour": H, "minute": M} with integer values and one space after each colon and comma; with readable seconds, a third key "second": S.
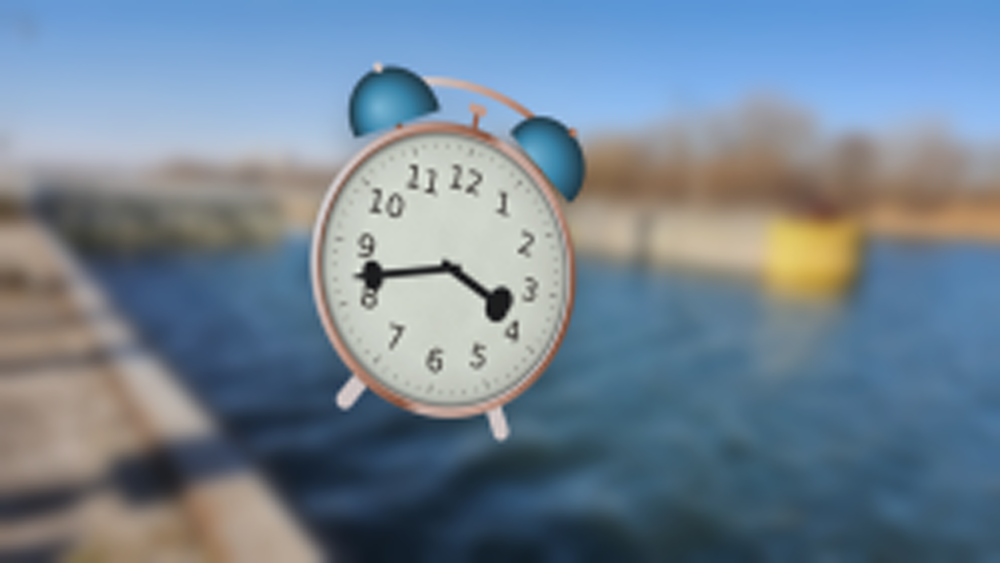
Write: {"hour": 3, "minute": 42}
